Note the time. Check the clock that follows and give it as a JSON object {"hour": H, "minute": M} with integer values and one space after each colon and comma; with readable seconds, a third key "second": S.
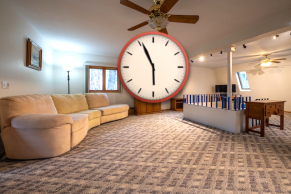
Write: {"hour": 5, "minute": 56}
